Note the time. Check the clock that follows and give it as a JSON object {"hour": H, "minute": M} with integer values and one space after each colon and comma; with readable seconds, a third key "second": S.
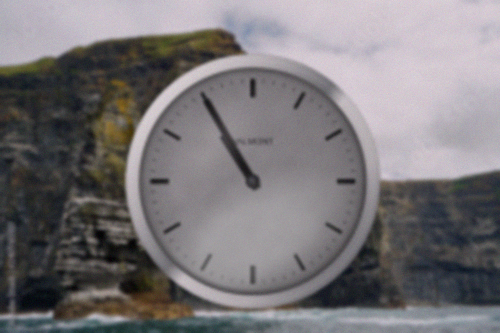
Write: {"hour": 10, "minute": 55}
